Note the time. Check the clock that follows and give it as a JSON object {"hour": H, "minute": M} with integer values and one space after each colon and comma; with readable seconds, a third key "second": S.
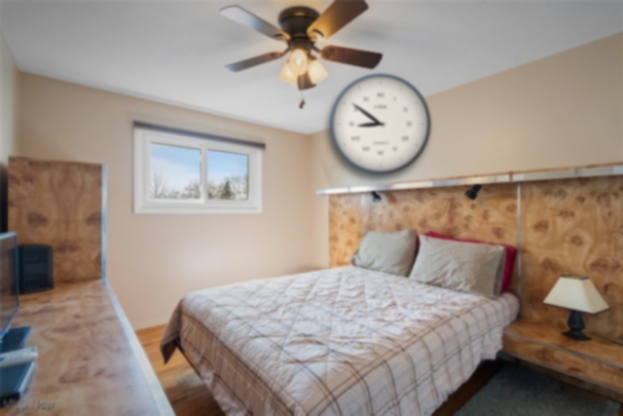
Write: {"hour": 8, "minute": 51}
